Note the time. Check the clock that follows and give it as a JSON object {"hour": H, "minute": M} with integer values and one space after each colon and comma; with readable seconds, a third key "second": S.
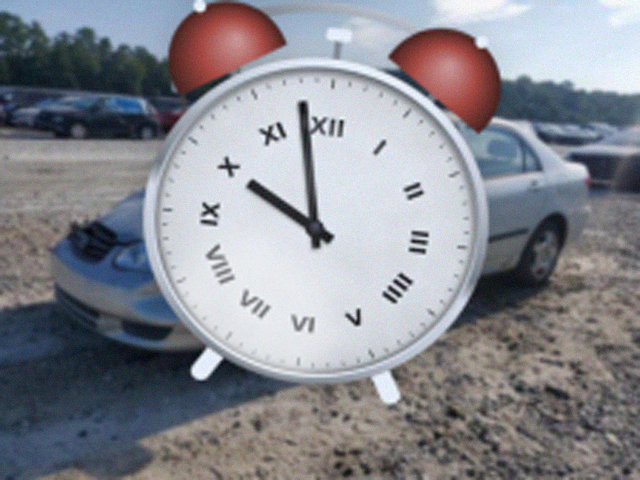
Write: {"hour": 9, "minute": 58}
